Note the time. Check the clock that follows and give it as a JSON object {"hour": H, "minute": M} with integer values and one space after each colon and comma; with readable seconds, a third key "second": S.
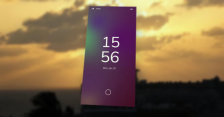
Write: {"hour": 15, "minute": 56}
